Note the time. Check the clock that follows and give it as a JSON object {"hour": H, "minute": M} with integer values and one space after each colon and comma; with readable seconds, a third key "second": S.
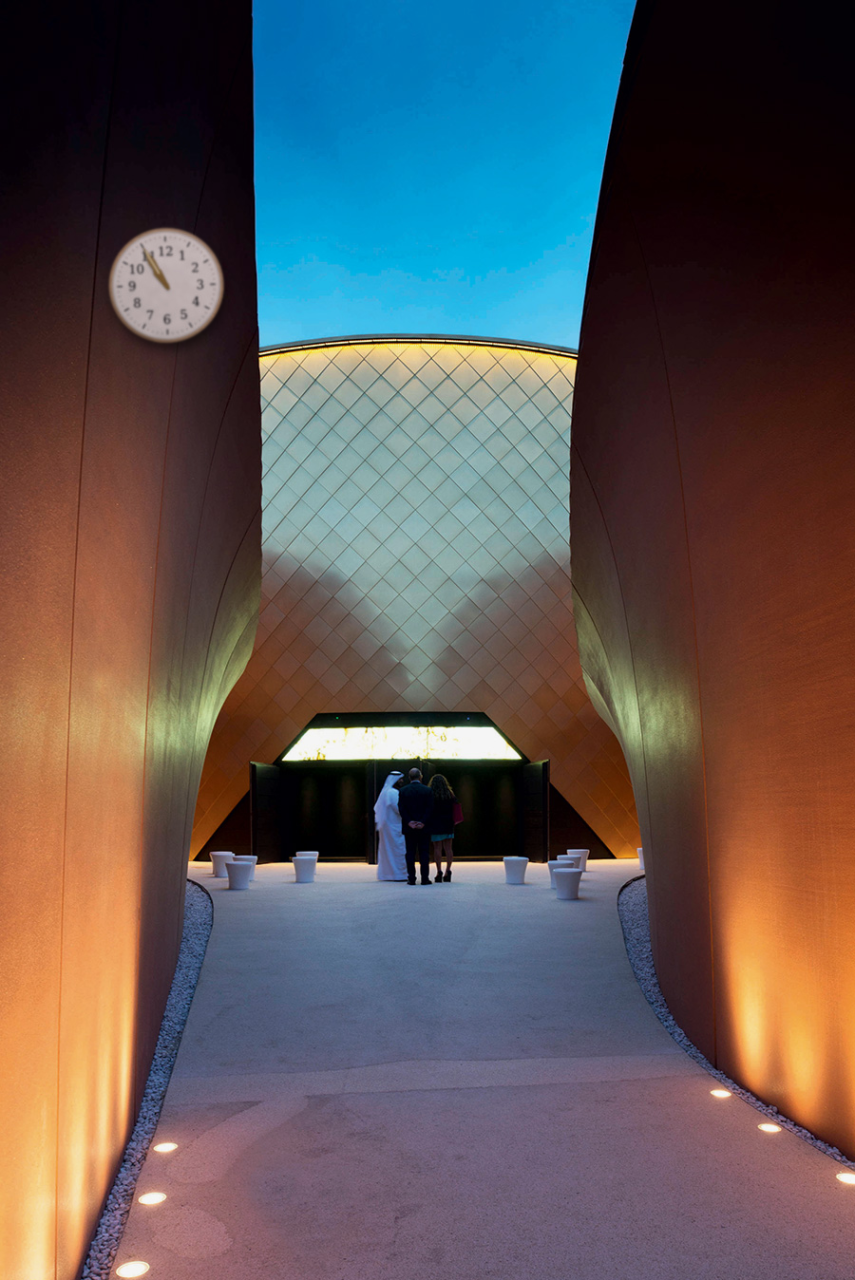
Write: {"hour": 10, "minute": 55}
